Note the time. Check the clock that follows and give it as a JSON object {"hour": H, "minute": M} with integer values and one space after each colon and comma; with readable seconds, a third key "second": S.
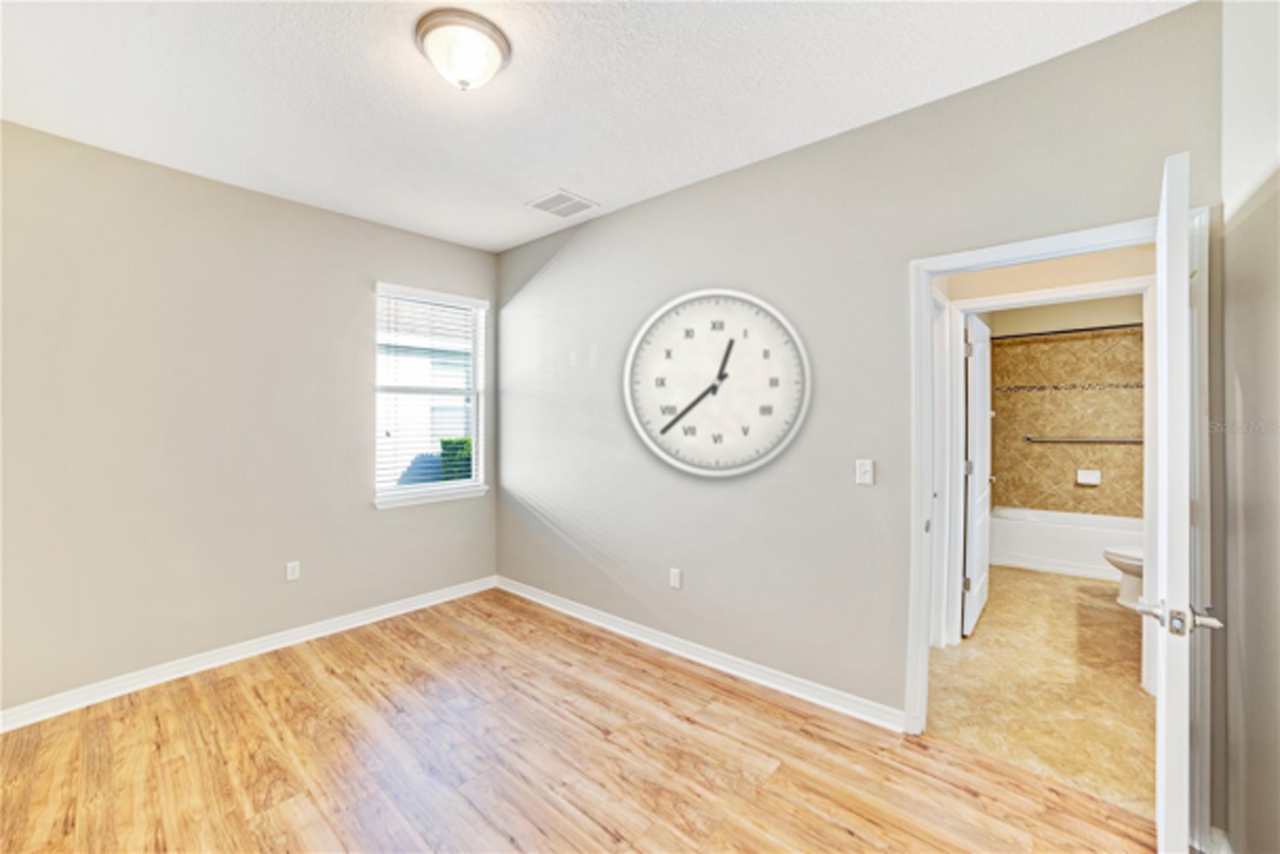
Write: {"hour": 12, "minute": 38}
